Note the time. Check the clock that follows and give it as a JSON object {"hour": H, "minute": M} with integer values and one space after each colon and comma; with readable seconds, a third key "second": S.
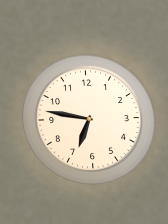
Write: {"hour": 6, "minute": 47}
